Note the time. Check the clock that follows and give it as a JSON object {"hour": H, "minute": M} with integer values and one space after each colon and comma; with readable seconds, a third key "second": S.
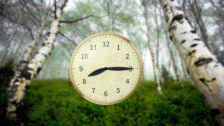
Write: {"hour": 8, "minute": 15}
